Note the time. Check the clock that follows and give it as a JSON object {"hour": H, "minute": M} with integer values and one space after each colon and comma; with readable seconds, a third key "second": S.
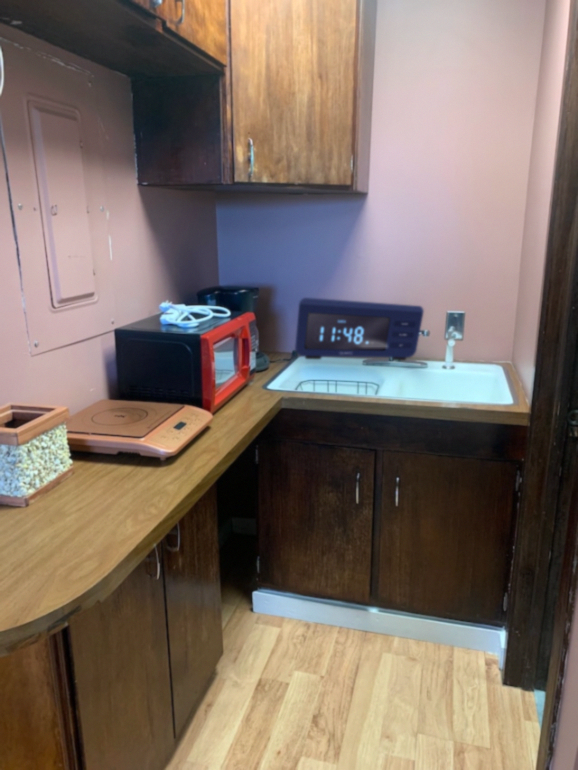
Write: {"hour": 11, "minute": 48}
